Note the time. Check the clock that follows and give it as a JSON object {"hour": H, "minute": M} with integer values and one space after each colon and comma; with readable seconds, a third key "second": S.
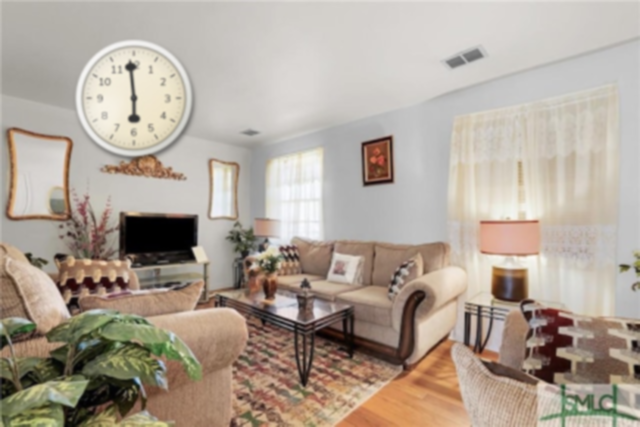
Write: {"hour": 5, "minute": 59}
